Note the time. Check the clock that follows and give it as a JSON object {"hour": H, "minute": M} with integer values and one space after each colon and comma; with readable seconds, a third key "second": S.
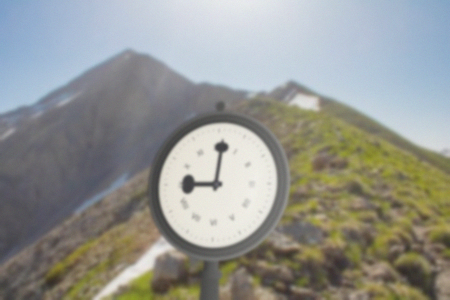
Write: {"hour": 9, "minute": 1}
